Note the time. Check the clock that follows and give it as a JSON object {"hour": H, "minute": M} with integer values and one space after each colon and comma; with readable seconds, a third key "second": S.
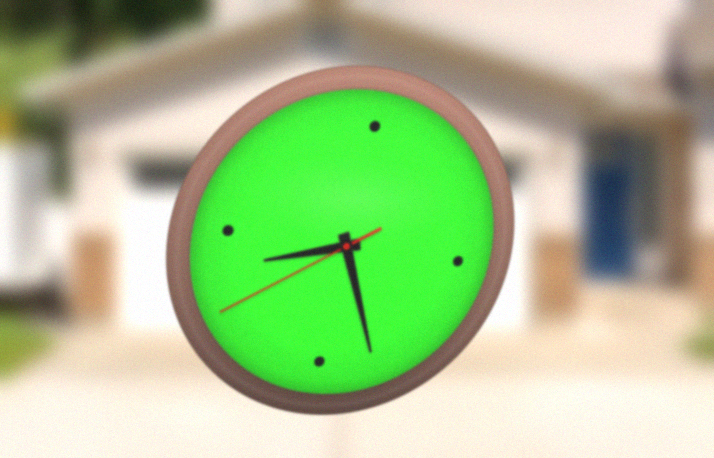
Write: {"hour": 8, "minute": 25, "second": 39}
